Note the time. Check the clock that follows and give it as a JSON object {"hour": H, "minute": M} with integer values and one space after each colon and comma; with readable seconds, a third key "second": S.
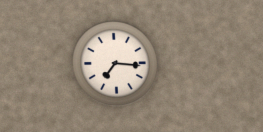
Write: {"hour": 7, "minute": 16}
